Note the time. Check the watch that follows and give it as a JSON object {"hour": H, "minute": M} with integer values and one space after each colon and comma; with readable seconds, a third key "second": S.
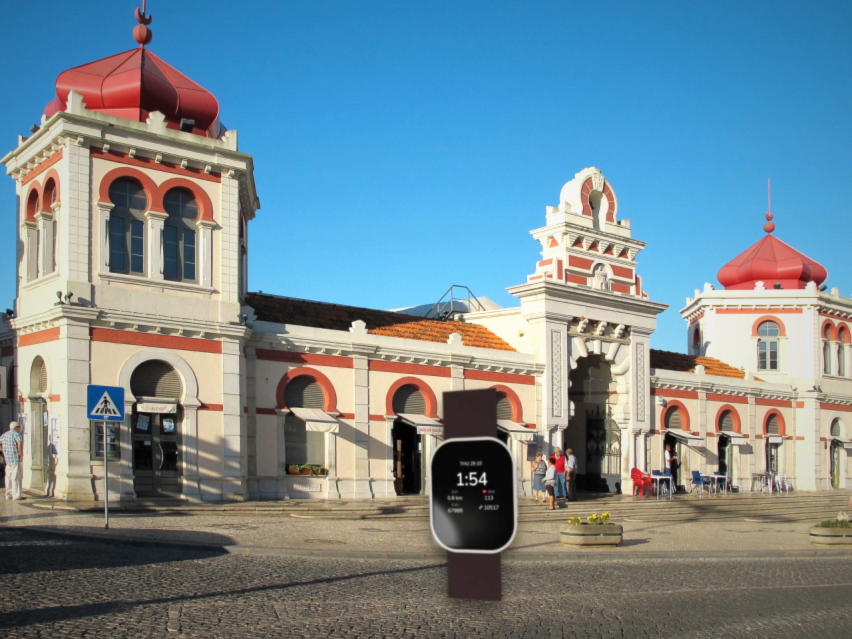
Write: {"hour": 1, "minute": 54}
